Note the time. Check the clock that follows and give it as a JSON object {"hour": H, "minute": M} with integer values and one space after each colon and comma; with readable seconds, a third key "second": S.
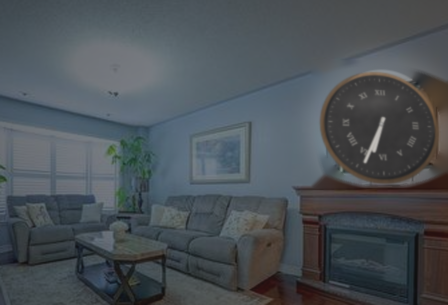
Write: {"hour": 6, "minute": 34}
